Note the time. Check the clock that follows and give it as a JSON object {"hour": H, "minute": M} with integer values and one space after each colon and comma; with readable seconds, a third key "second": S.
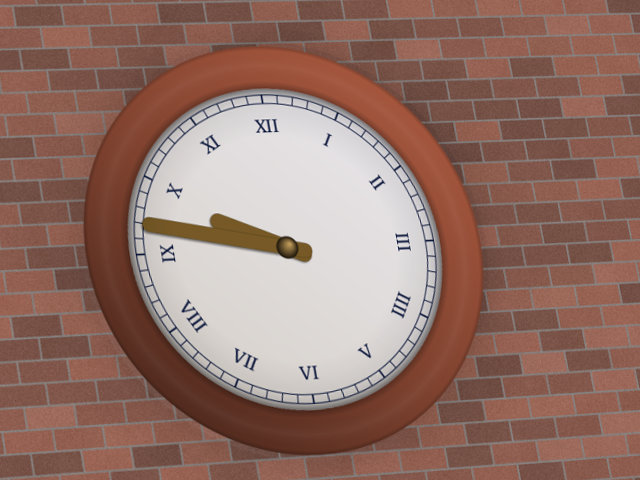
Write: {"hour": 9, "minute": 47}
